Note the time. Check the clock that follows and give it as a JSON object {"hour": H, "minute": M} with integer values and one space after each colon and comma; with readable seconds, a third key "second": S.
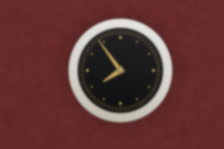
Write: {"hour": 7, "minute": 54}
